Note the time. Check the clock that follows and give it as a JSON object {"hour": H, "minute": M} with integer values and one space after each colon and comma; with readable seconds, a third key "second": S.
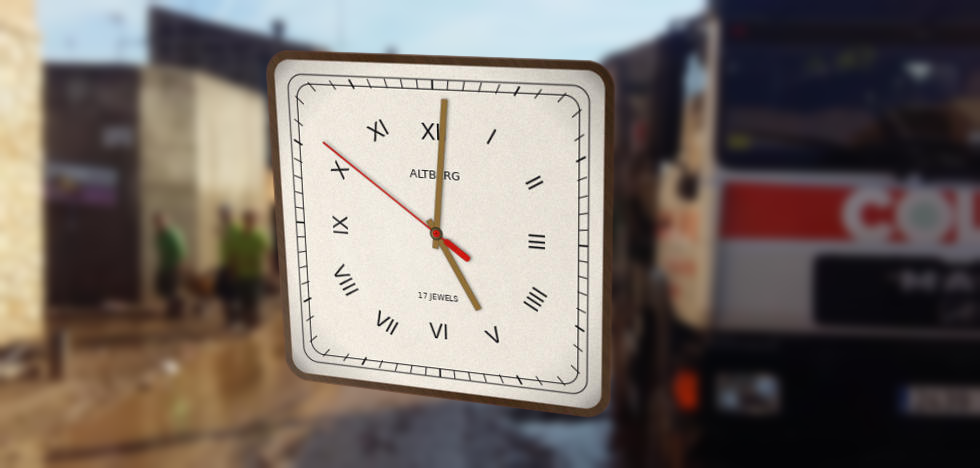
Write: {"hour": 5, "minute": 0, "second": 51}
